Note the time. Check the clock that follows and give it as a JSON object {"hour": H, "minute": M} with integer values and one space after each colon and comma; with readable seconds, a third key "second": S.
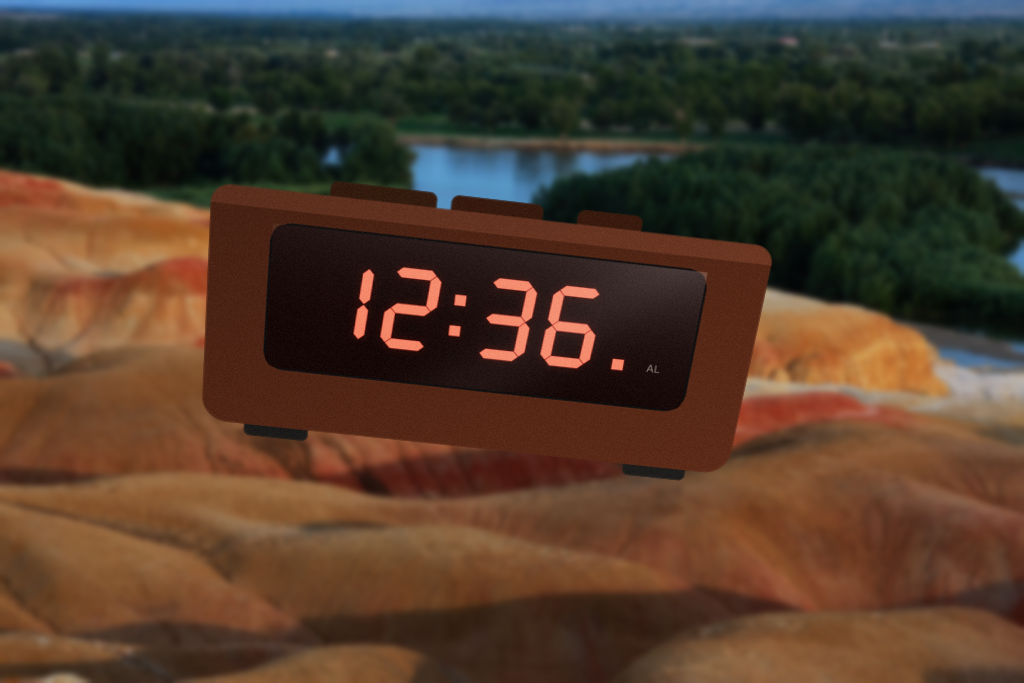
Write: {"hour": 12, "minute": 36}
